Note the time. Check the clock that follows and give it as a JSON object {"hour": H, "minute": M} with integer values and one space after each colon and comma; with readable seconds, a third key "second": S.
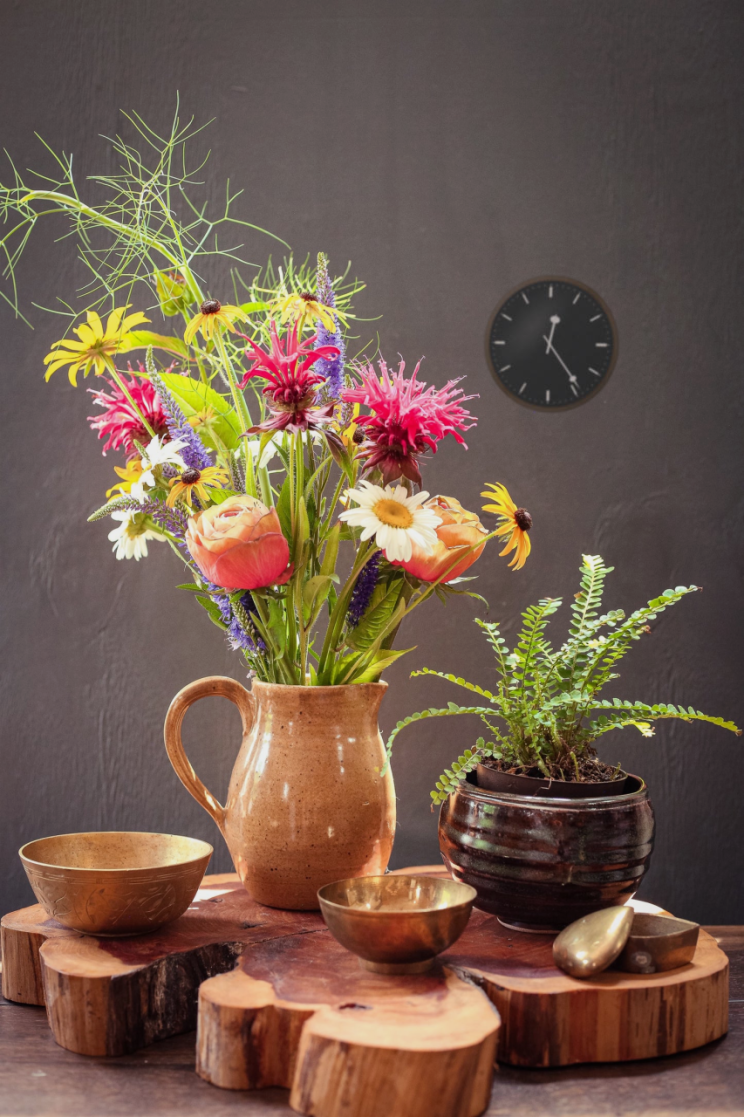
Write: {"hour": 12, "minute": 24}
